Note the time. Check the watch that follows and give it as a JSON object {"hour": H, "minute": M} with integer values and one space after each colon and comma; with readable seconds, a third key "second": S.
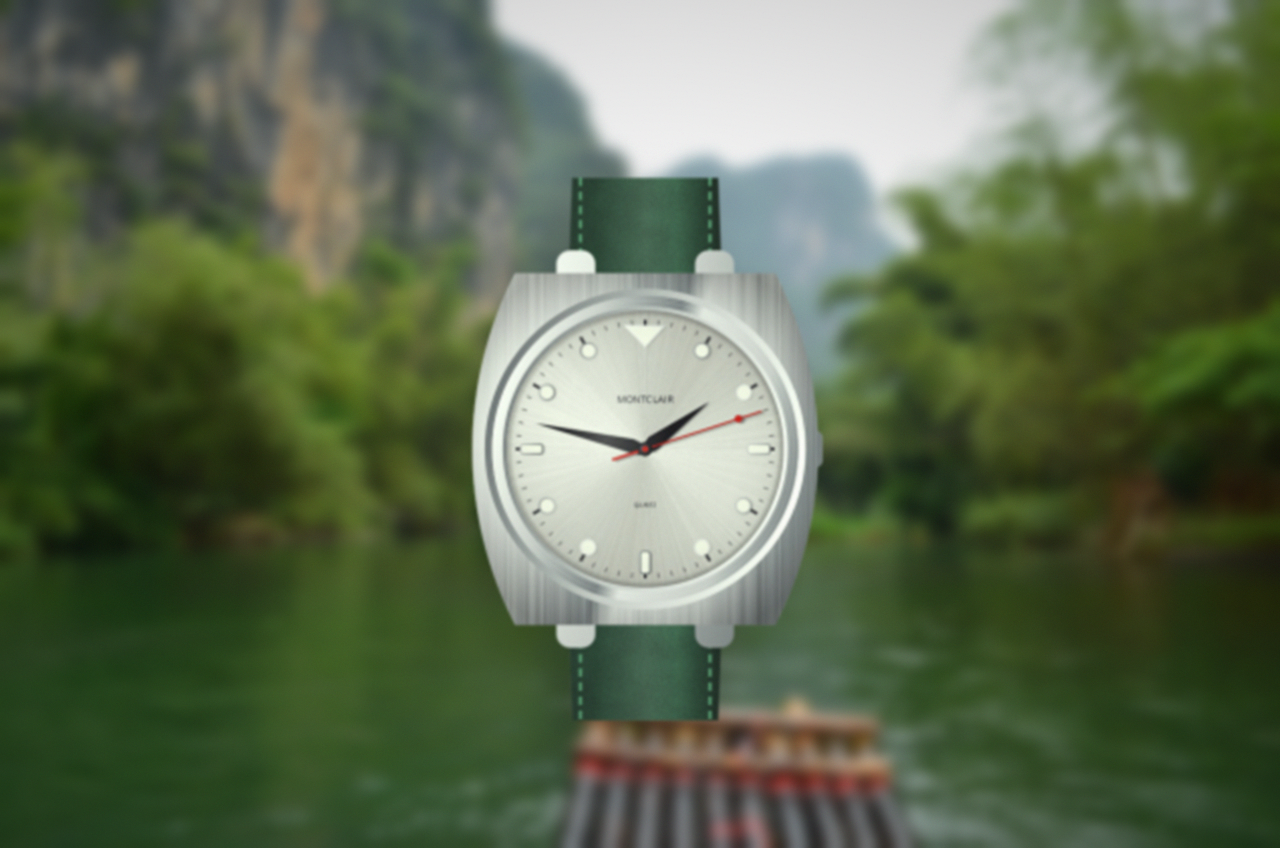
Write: {"hour": 1, "minute": 47, "second": 12}
